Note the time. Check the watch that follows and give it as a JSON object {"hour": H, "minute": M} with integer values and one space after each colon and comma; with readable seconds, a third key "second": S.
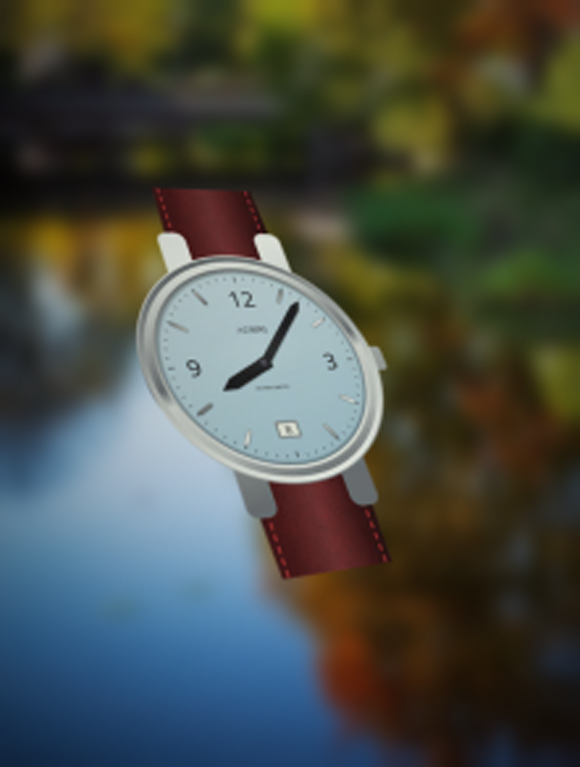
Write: {"hour": 8, "minute": 7}
